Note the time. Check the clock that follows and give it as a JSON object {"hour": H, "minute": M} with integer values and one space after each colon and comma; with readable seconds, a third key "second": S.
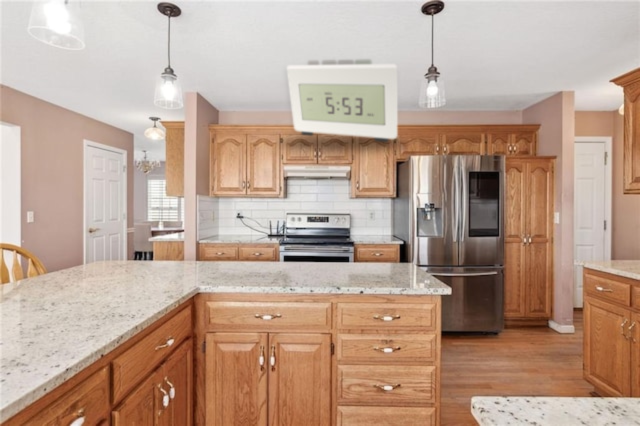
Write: {"hour": 5, "minute": 53}
